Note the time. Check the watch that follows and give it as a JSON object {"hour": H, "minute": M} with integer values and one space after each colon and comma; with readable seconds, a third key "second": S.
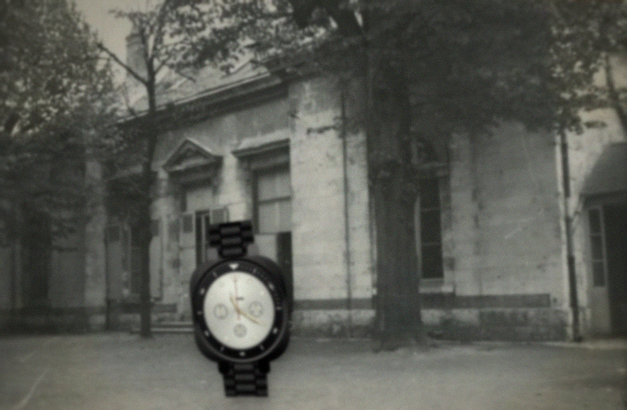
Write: {"hour": 11, "minute": 20}
